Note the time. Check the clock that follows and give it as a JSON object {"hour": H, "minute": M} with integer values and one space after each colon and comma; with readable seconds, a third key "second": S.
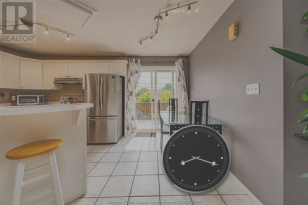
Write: {"hour": 8, "minute": 18}
